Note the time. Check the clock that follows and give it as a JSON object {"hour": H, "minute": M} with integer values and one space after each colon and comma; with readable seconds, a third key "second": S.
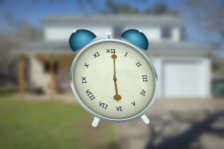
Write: {"hour": 6, "minute": 1}
